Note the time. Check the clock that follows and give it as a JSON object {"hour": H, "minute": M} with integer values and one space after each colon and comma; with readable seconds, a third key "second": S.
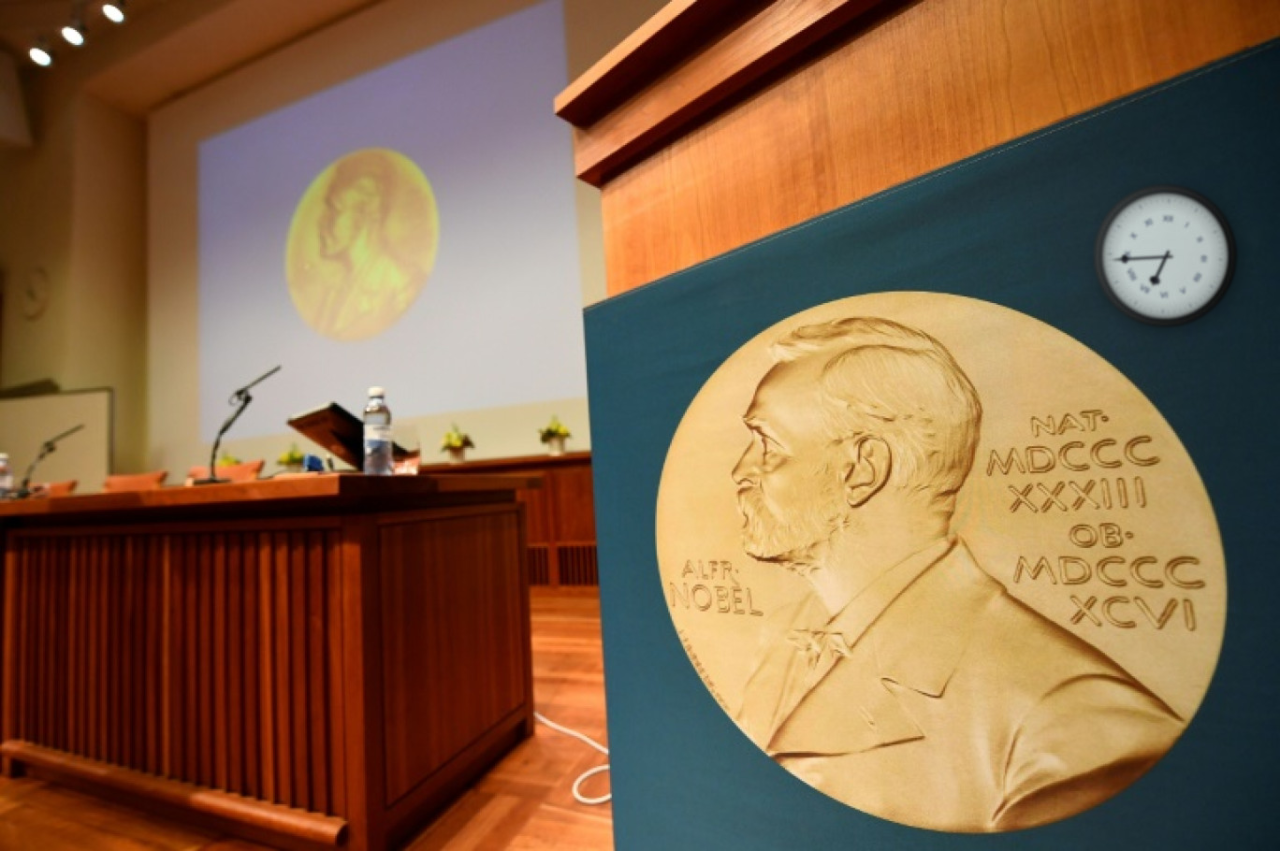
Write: {"hour": 6, "minute": 44}
